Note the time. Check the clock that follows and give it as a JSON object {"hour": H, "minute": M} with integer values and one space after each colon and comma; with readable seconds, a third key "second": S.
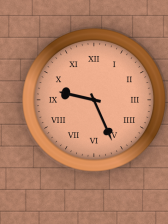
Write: {"hour": 9, "minute": 26}
